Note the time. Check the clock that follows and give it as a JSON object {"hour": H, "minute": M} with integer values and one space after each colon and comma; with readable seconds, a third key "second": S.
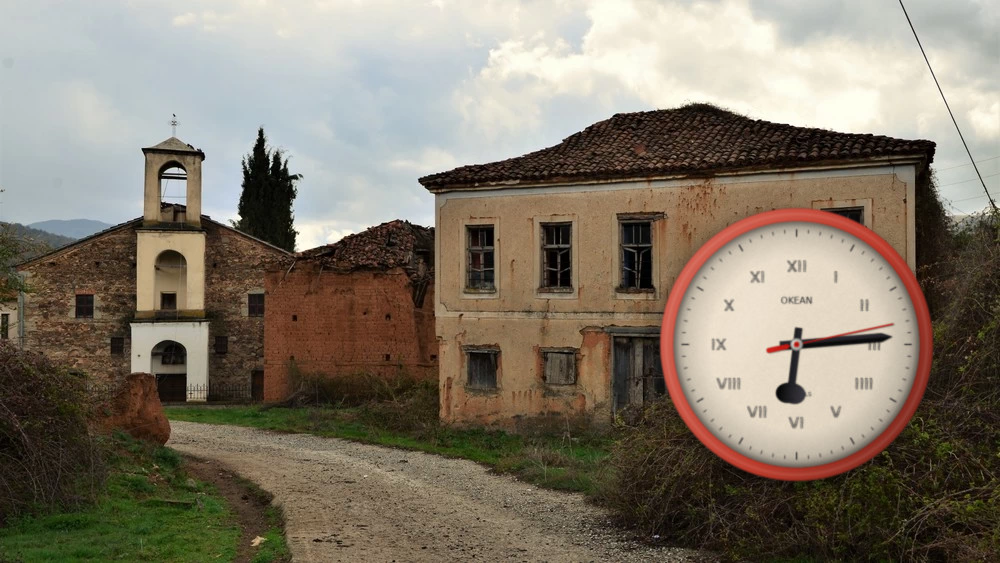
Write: {"hour": 6, "minute": 14, "second": 13}
